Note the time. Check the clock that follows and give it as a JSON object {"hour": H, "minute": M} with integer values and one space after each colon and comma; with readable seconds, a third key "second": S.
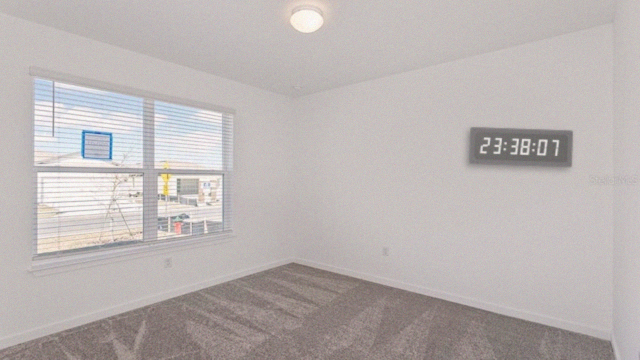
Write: {"hour": 23, "minute": 38, "second": 7}
